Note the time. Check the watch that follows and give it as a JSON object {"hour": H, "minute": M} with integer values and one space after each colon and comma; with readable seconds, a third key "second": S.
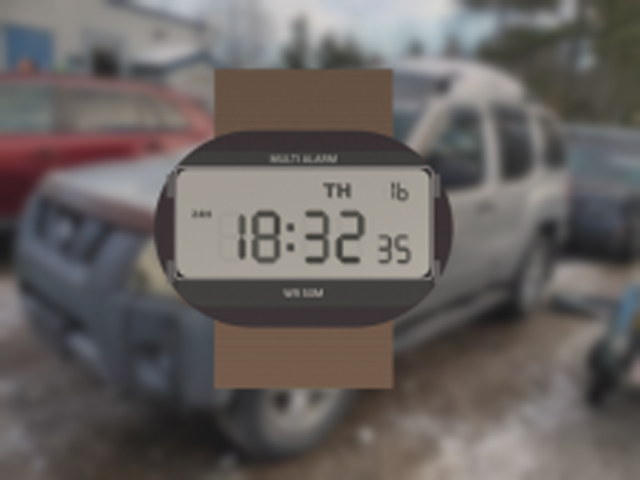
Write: {"hour": 18, "minute": 32, "second": 35}
